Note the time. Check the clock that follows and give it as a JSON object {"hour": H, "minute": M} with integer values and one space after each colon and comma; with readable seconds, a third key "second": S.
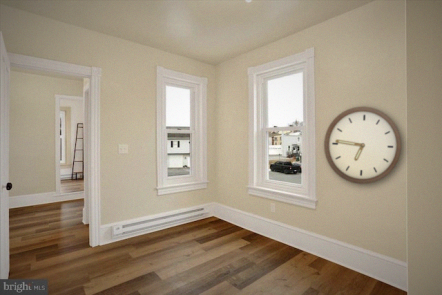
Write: {"hour": 6, "minute": 46}
